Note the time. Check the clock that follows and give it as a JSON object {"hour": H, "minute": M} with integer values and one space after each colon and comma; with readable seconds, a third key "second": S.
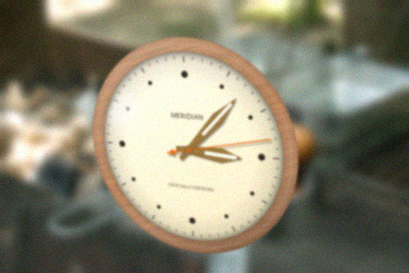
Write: {"hour": 3, "minute": 7, "second": 13}
